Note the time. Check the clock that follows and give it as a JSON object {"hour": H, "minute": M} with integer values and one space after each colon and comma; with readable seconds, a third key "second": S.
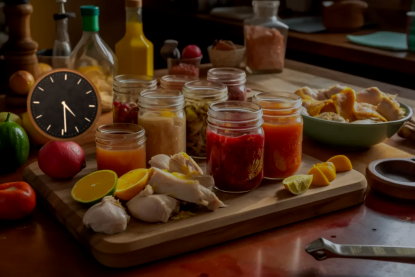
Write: {"hour": 4, "minute": 29}
